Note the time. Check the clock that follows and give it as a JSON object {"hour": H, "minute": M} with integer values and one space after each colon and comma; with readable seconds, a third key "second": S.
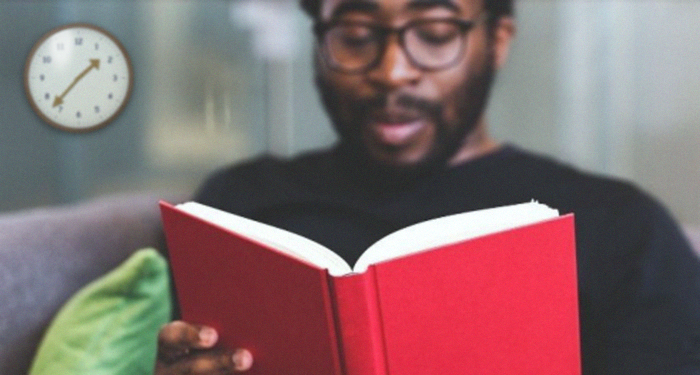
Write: {"hour": 1, "minute": 37}
